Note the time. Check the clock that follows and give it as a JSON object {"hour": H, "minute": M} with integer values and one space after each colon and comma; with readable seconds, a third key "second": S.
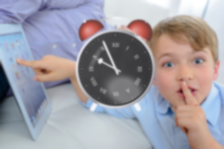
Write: {"hour": 9, "minute": 56}
